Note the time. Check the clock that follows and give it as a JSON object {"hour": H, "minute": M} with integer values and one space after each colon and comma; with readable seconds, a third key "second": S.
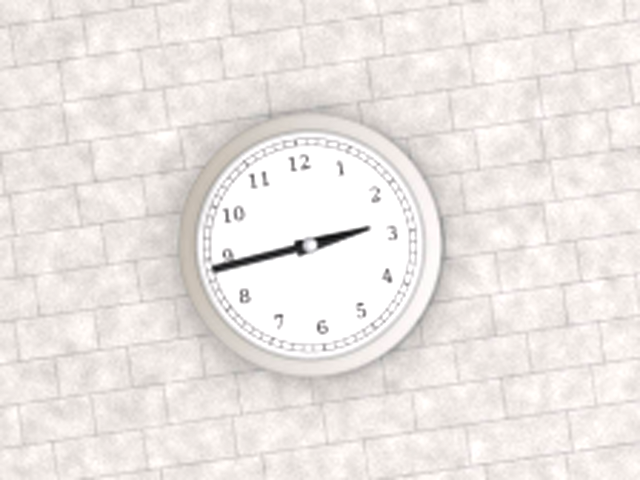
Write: {"hour": 2, "minute": 44}
